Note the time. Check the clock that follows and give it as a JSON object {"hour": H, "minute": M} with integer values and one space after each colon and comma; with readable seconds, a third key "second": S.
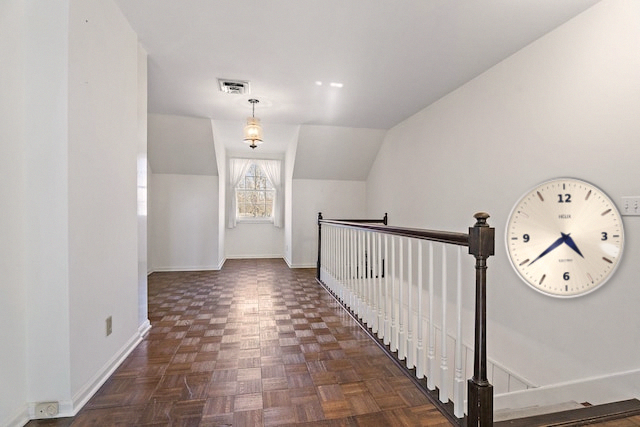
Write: {"hour": 4, "minute": 39}
